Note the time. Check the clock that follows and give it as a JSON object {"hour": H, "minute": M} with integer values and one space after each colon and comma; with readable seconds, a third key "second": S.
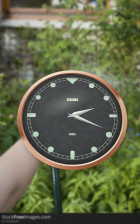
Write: {"hour": 2, "minute": 19}
